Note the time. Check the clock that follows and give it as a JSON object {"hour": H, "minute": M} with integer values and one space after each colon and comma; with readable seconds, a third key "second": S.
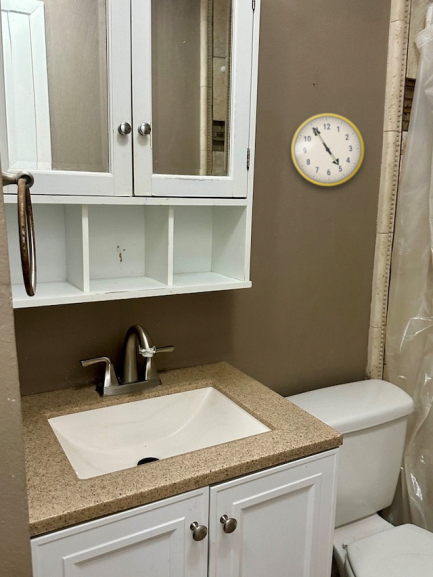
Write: {"hour": 4, "minute": 55}
